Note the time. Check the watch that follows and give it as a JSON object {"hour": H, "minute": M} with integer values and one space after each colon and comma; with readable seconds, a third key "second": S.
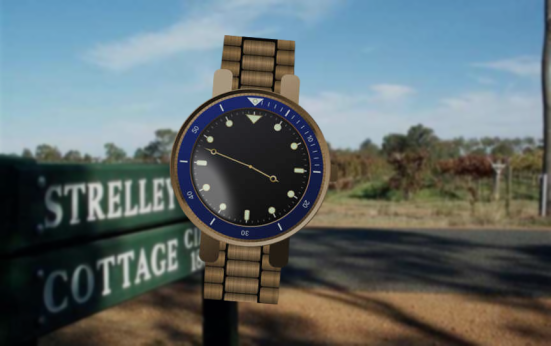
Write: {"hour": 3, "minute": 48}
